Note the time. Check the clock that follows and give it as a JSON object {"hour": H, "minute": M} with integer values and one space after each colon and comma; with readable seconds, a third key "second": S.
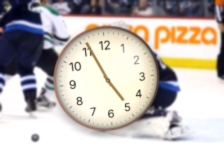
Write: {"hour": 4, "minute": 56}
